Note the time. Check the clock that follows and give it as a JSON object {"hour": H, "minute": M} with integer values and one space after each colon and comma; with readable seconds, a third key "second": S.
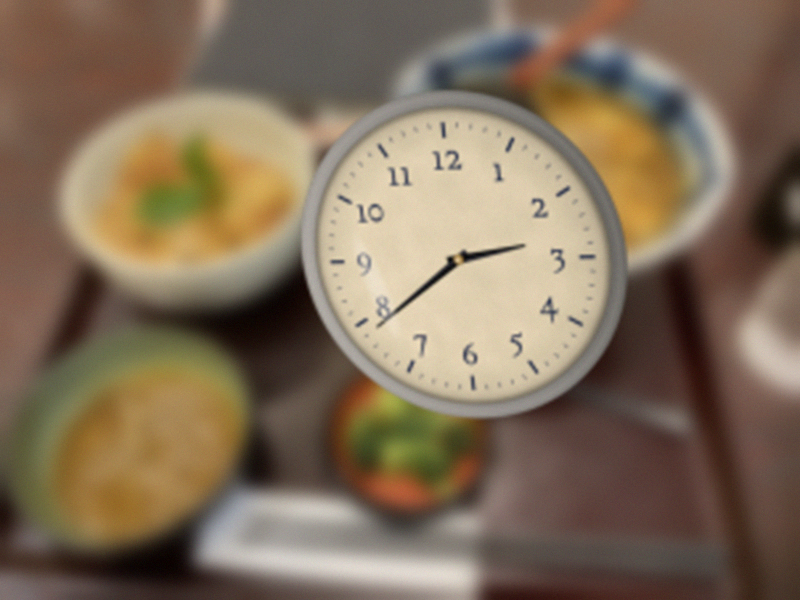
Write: {"hour": 2, "minute": 39}
